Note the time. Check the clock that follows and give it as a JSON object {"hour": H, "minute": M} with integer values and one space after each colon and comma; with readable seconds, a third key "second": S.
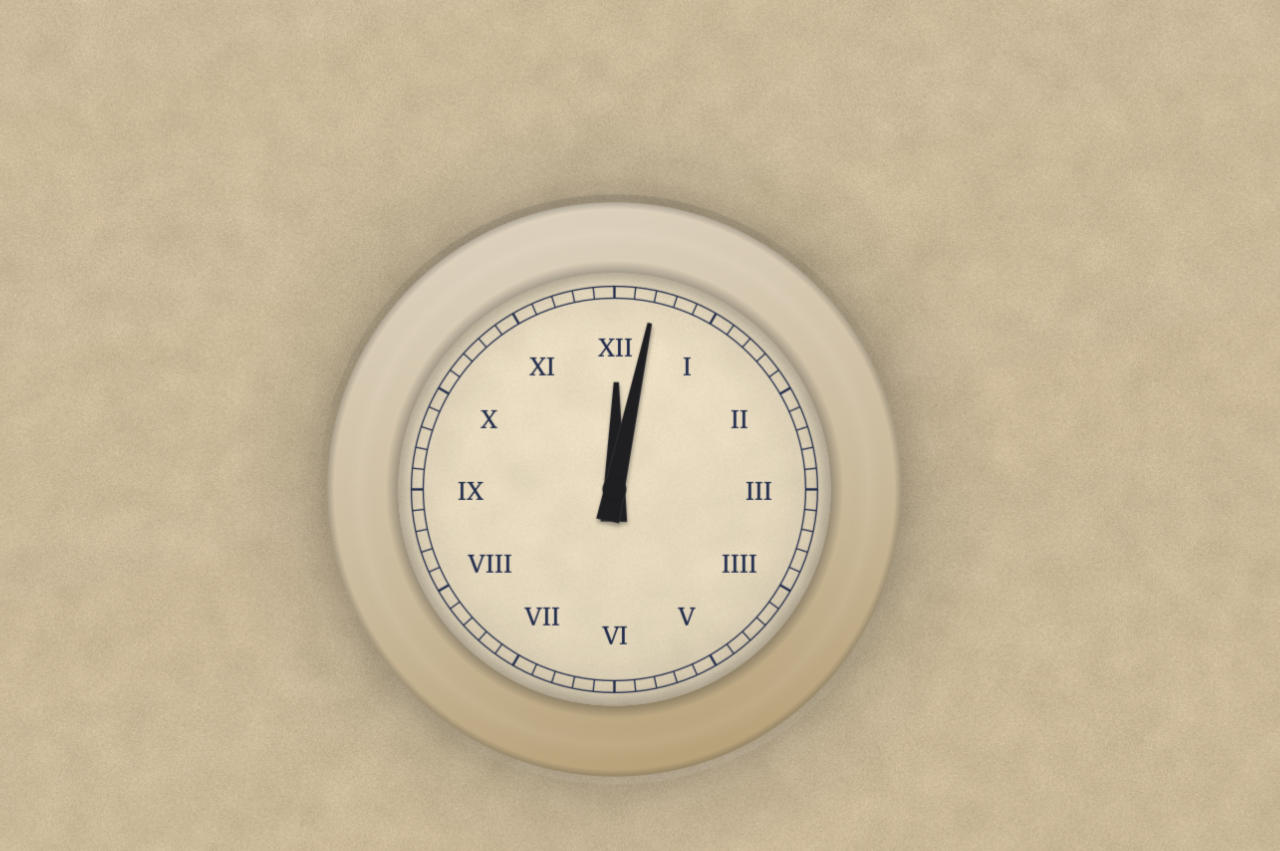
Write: {"hour": 12, "minute": 2}
